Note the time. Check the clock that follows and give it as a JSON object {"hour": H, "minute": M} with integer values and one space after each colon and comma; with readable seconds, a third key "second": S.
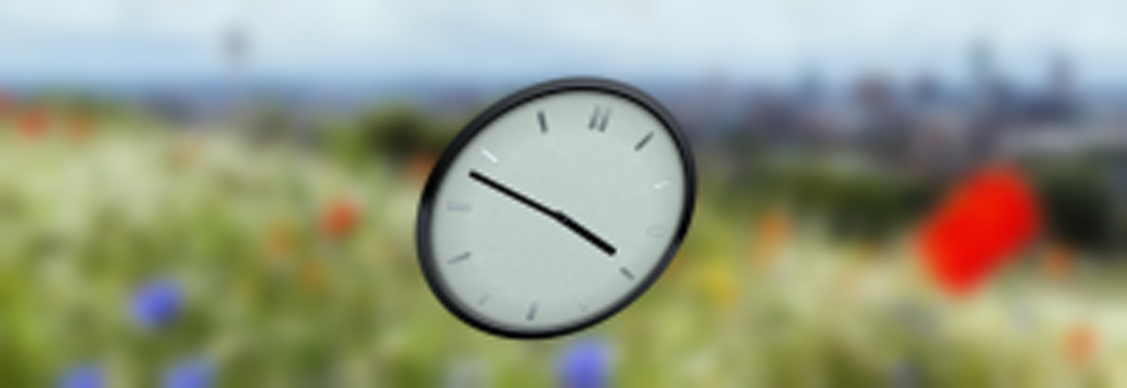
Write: {"hour": 3, "minute": 48}
